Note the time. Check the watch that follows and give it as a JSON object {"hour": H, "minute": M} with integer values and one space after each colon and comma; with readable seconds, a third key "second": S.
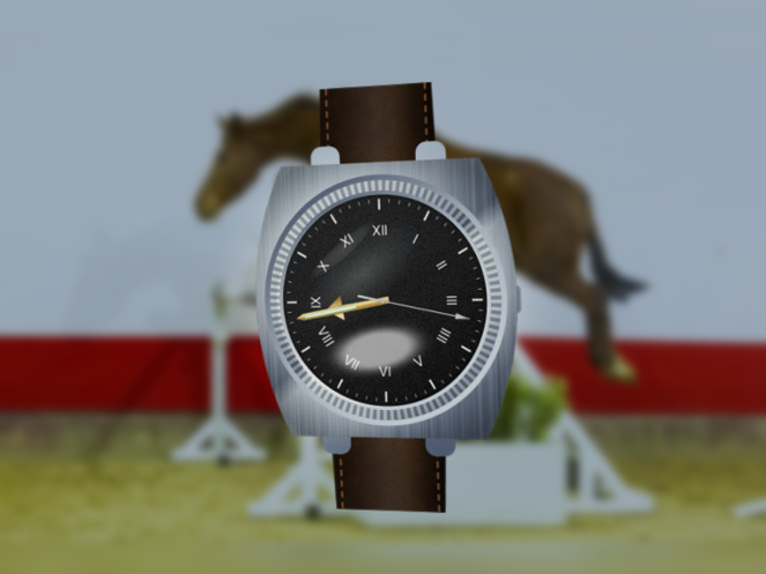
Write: {"hour": 8, "minute": 43, "second": 17}
